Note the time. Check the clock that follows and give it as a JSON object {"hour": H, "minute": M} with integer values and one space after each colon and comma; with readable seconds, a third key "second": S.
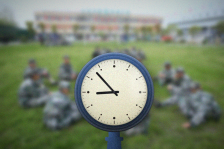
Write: {"hour": 8, "minute": 53}
